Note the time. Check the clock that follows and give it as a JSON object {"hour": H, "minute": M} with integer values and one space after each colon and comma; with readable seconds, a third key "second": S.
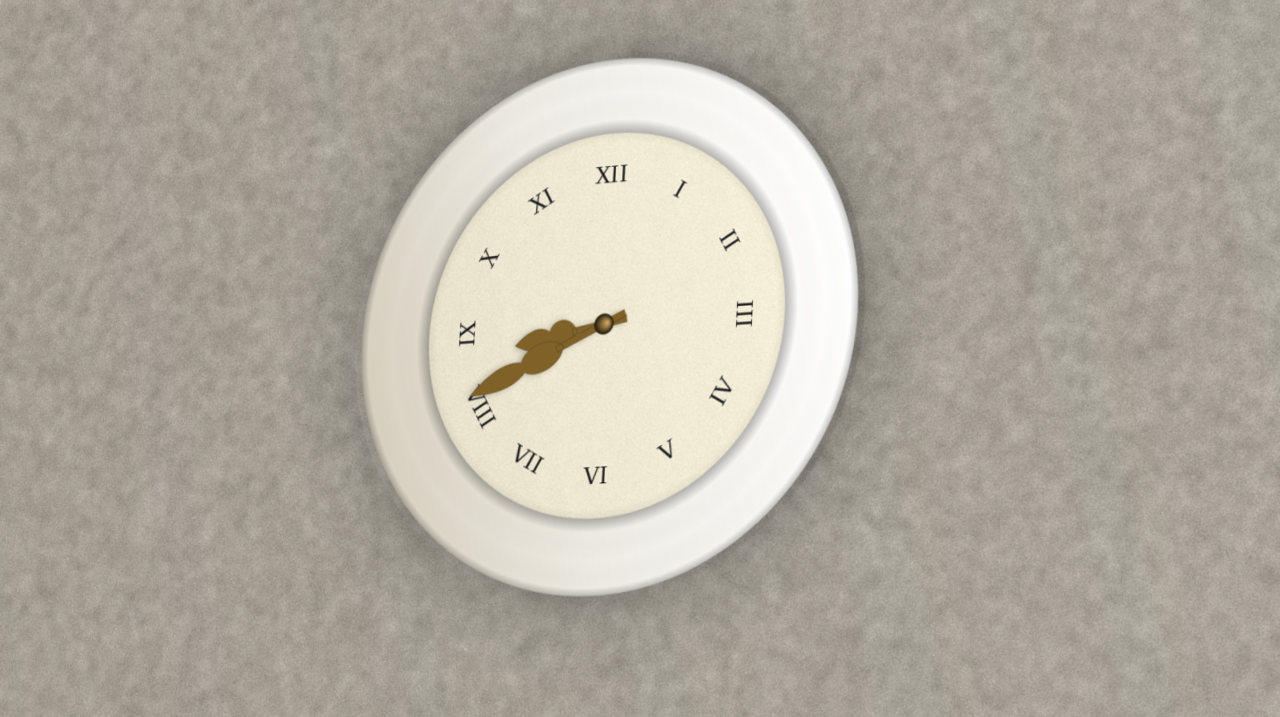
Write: {"hour": 8, "minute": 41}
